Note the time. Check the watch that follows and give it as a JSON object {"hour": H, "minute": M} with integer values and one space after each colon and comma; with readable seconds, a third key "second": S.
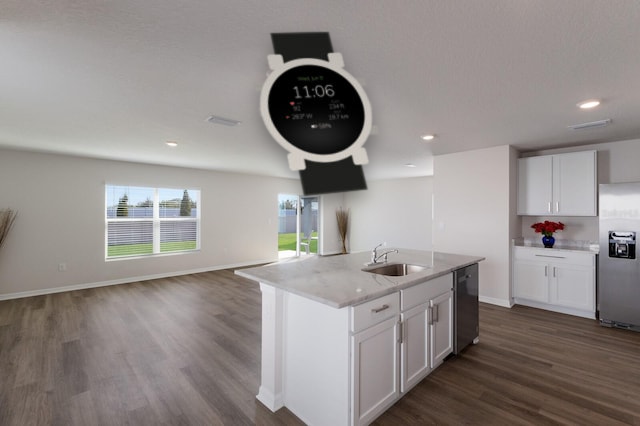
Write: {"hour": 11, "minute": 6}
